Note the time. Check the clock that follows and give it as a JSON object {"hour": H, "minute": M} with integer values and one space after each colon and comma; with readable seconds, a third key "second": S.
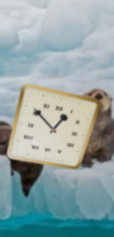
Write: {"hour": 12, "minute": 51}
